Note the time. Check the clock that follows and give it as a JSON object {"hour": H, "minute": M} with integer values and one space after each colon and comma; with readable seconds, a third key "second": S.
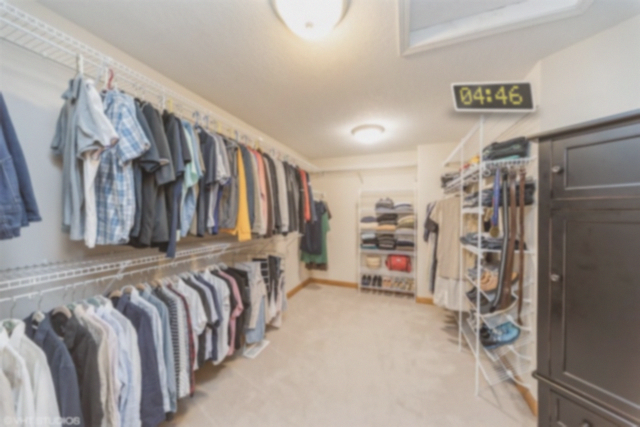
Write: {"hour": 4, "minute": 46}
